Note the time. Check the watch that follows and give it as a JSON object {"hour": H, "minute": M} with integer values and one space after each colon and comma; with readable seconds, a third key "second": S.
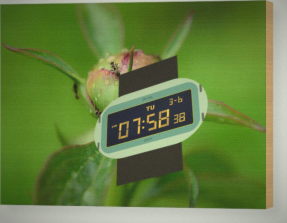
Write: {"hour": 7, "minute": 58}
